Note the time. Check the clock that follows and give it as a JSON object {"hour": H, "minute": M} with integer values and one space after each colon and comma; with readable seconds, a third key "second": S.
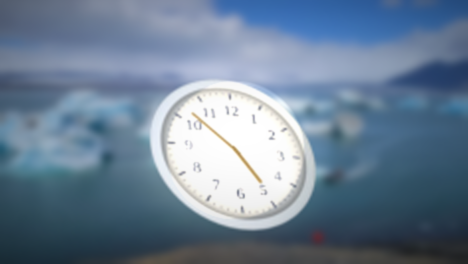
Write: {"hour": 4, "minute": 52}
